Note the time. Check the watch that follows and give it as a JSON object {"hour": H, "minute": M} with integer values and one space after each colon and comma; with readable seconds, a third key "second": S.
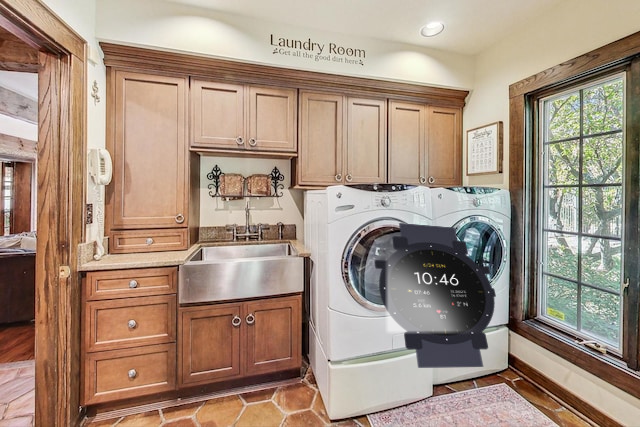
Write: {"hour": 10, "minute": 46}
